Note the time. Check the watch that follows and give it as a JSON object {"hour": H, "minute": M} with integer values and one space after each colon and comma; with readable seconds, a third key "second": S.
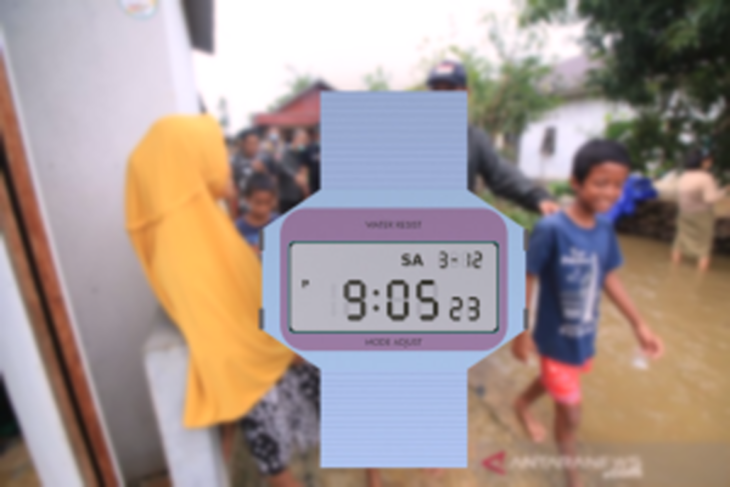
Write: {"hour": 9, "minute": 5, "second": 23}
